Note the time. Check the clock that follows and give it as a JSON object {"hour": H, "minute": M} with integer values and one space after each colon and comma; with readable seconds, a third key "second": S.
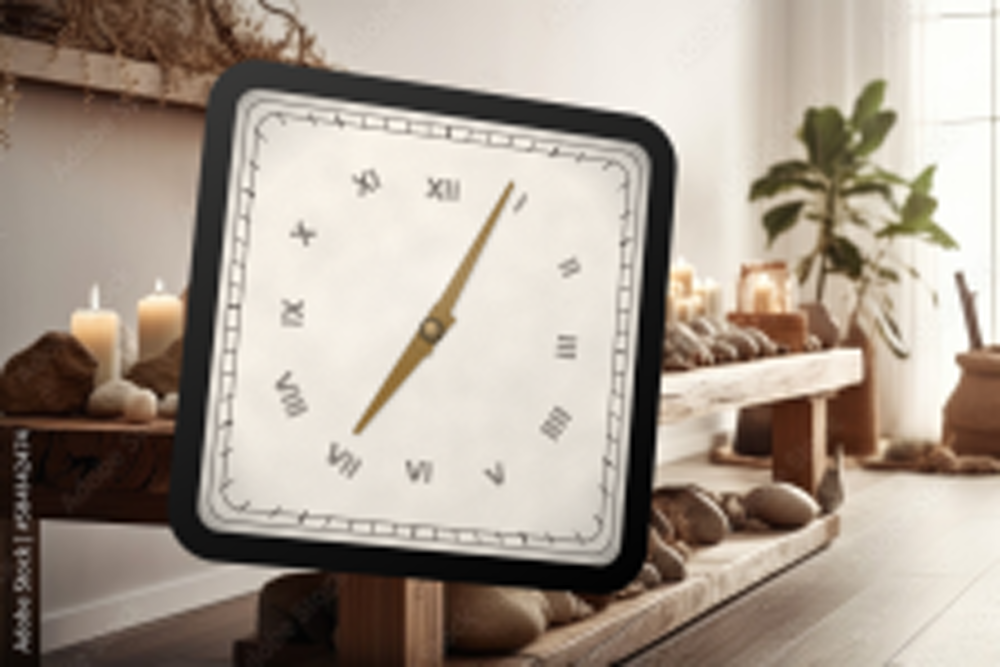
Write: {"hour": 7, "minute": 4}
